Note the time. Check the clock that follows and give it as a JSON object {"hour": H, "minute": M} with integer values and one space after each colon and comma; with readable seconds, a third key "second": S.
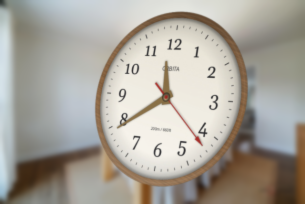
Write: {"hour": 11, "minute": 39, "second": 22}
